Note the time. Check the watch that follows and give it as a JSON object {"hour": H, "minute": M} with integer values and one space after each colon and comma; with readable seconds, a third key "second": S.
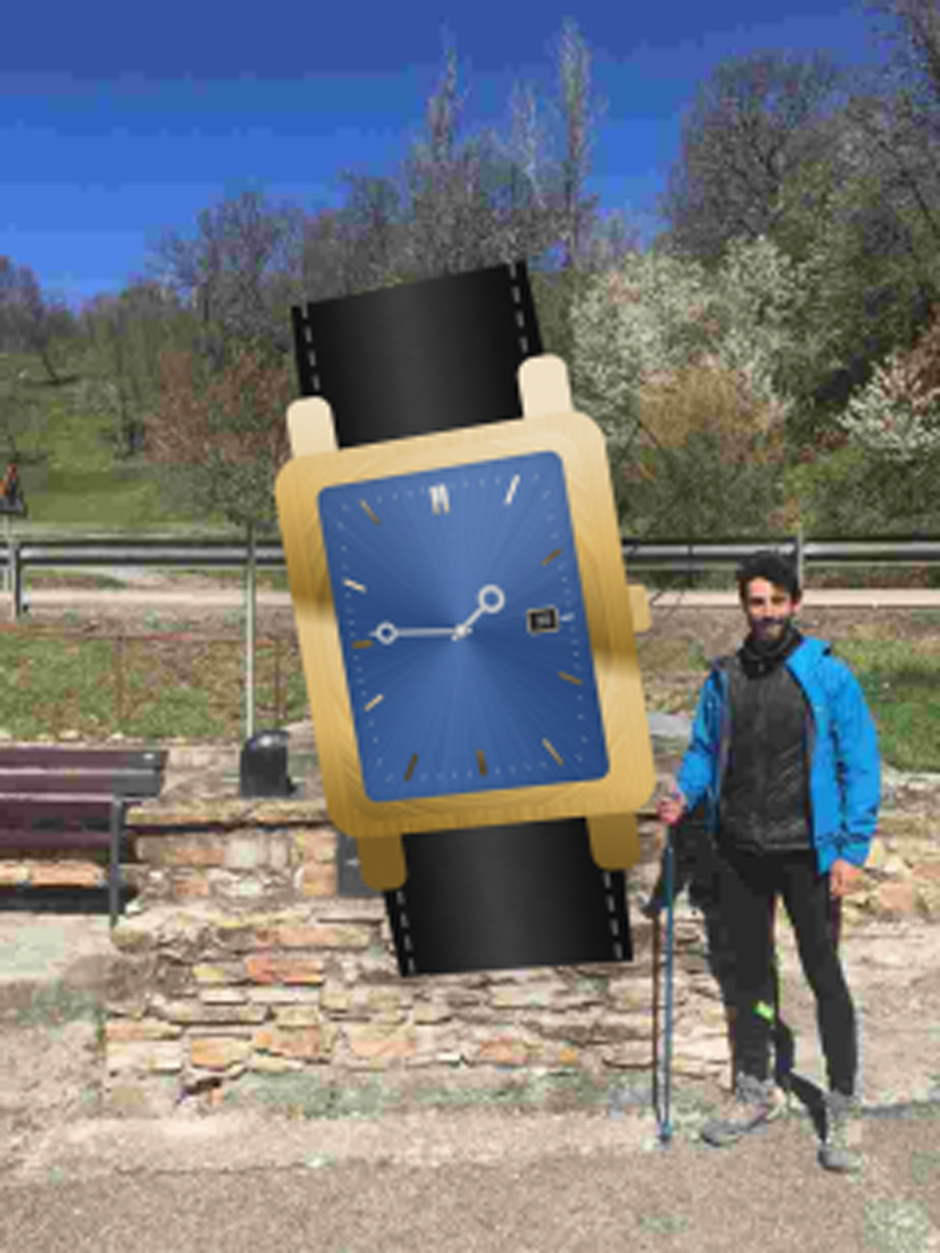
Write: {"hour": 1, "minute": 46}
